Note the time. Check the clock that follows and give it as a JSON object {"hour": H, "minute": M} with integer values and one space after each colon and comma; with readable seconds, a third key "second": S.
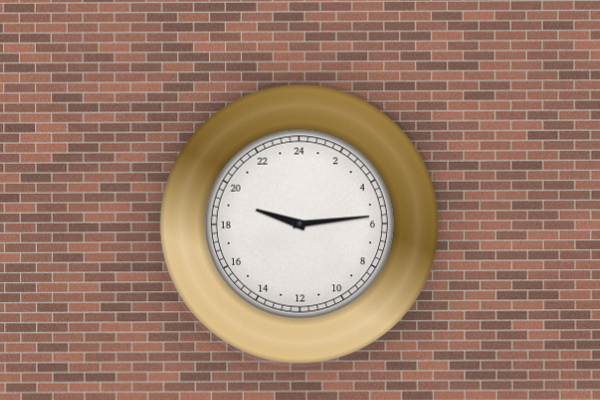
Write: {"hour": 19, "minute": 14}
